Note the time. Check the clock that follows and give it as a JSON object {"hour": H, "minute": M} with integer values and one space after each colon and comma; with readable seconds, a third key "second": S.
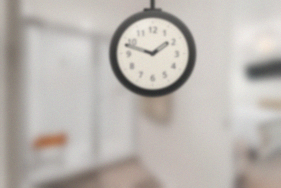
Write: {"hour": 1, "minute": 48}
